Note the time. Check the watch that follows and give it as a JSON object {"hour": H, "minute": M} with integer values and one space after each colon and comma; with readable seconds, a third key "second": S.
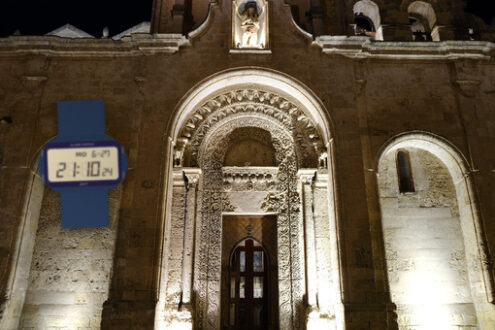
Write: {"hour": 21, "minute": 10}
